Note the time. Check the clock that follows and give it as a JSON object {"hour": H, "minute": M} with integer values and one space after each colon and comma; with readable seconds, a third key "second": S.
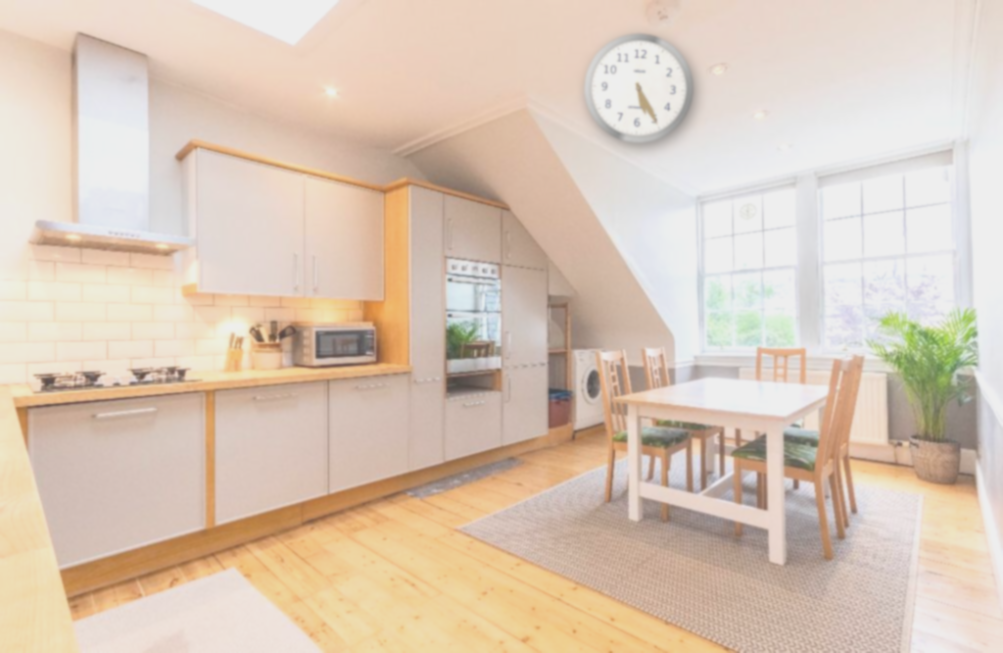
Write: {"hour": 5, "minute": 25}
